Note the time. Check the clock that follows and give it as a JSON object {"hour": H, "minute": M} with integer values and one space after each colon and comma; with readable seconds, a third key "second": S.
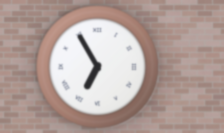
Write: {"hour": 6, "minute": 55}
